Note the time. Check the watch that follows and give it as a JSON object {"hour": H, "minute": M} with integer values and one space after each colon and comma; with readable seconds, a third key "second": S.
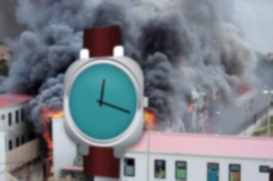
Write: {"hour": 12, "minute": 18}
